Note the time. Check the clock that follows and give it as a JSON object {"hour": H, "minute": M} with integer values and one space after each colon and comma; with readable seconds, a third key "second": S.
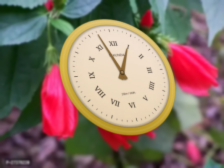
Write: {"hour": 12, "minute": 57}
